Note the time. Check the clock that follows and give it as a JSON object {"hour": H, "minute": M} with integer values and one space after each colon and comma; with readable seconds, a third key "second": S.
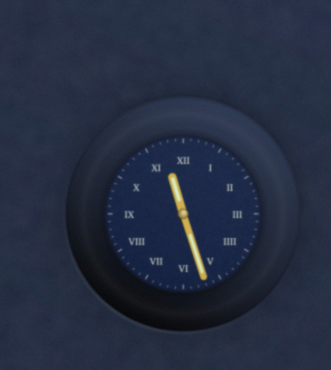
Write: {"hour": 11, "minute": 27}
